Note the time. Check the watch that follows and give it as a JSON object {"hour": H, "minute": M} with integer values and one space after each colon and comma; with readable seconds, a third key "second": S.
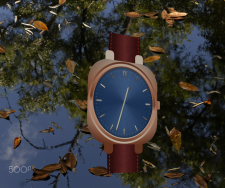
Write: {"hour": 12, "minute": 33}
